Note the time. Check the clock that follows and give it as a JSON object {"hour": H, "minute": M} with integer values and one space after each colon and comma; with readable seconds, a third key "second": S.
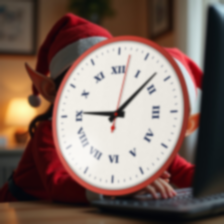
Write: {"hour": 9, "minute": 8, "second": 2}
